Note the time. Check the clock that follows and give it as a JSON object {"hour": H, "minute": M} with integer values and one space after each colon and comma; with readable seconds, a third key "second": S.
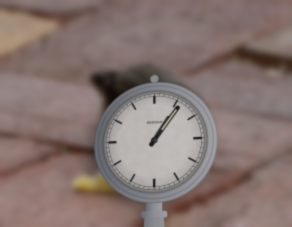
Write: {"hour": 1, "minute": 6}
